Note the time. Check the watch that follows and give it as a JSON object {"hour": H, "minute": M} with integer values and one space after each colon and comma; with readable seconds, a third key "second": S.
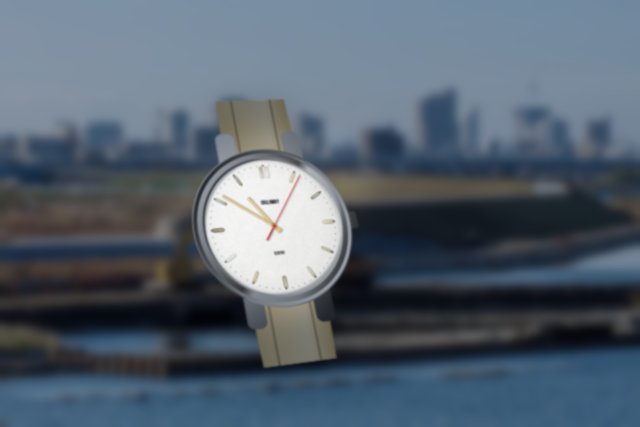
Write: {"hour": 10, "minute": 51, "second": 6}
